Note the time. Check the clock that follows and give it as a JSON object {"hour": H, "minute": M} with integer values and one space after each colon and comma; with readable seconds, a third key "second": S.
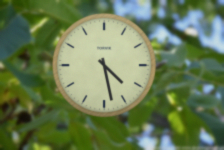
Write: {"hour": 4, "minute": 28}
